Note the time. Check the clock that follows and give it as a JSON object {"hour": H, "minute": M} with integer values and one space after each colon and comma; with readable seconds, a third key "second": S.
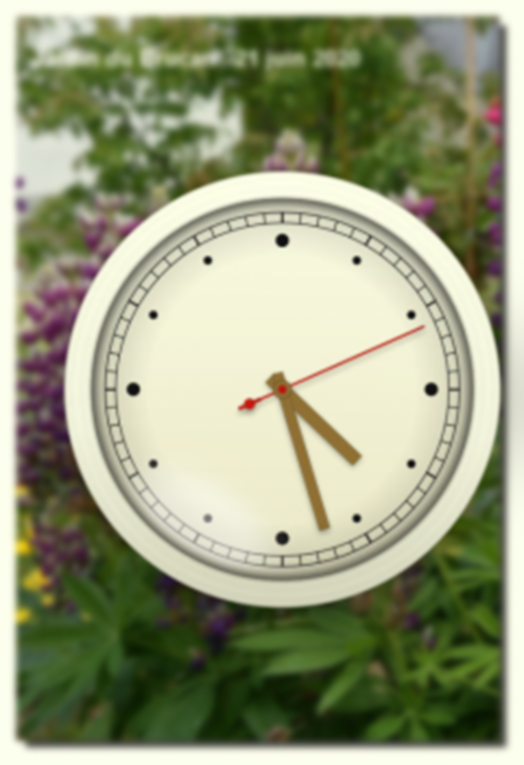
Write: {"hour": 4, "minute": 27, "second": 11}
